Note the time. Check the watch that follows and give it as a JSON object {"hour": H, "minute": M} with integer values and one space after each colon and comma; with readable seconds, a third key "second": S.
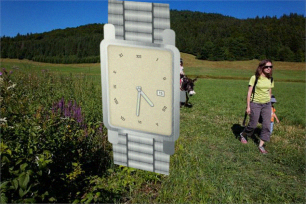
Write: {"hour": 4, "minute": 31}
